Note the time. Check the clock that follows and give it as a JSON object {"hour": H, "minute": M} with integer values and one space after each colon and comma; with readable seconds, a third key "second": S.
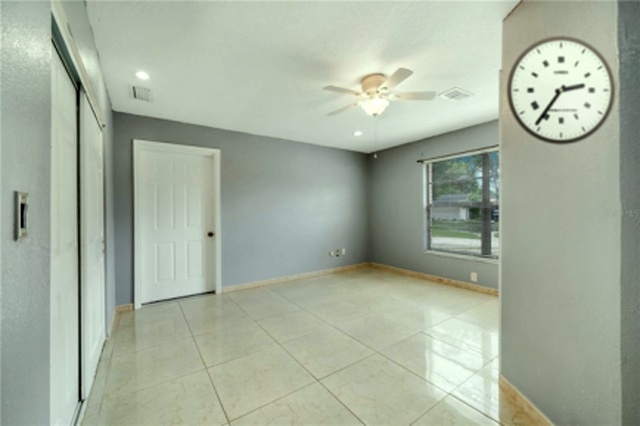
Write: {"hour": 2, "minute": 36}
